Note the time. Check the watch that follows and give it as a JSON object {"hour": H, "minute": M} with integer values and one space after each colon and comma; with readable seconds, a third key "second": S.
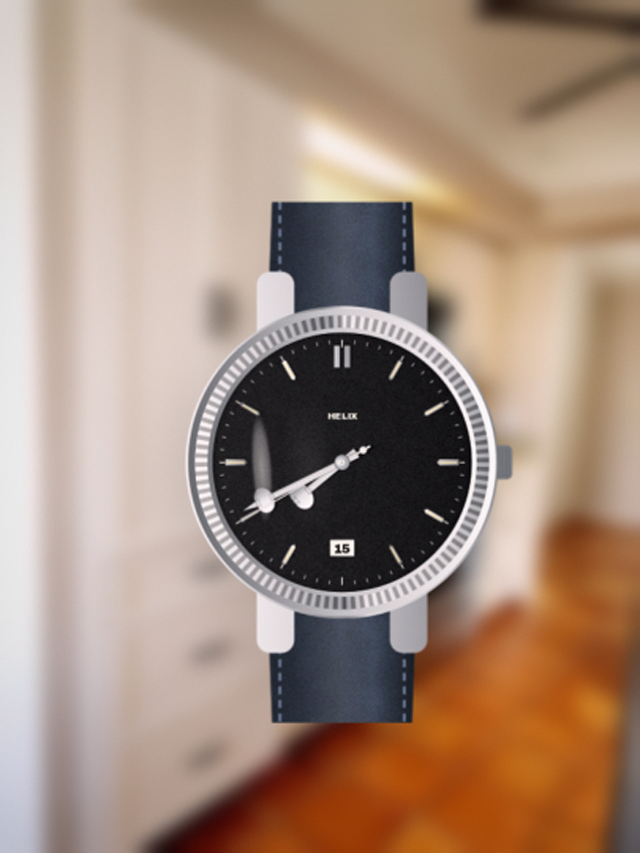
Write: {"hour": 7, "minute": 40, "second": 40}
